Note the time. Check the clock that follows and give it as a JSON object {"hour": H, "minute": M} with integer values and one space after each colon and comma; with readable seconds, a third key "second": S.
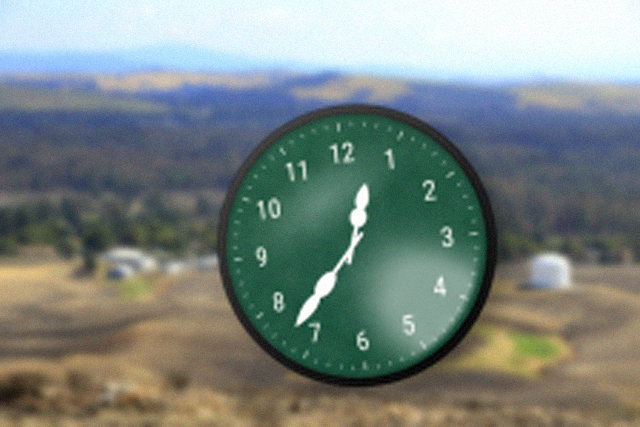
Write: {"hour": 12, "minute": 37}
